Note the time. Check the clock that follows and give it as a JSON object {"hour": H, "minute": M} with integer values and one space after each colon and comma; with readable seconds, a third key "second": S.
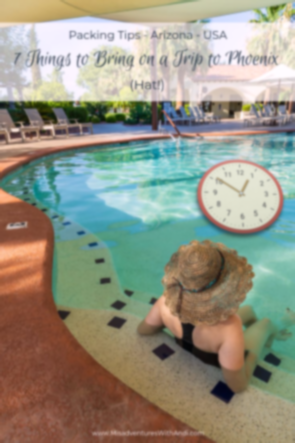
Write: {"hour": 12, "minute": 51}
